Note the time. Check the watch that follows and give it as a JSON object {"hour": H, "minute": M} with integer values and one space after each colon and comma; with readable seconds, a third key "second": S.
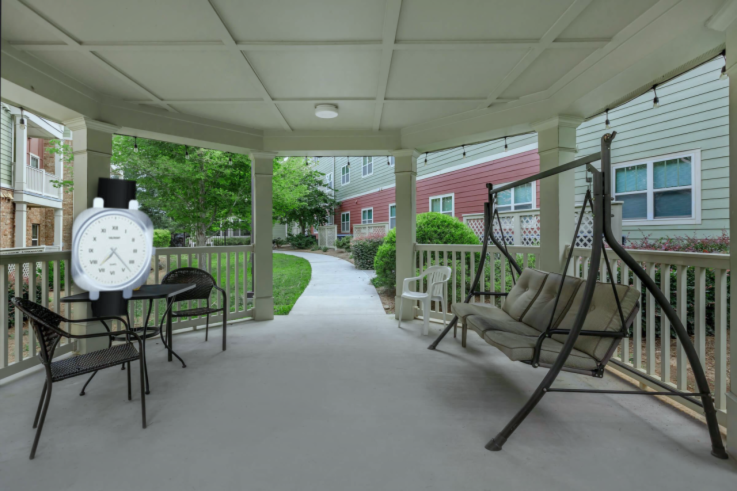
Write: {"hour": 7, "minute": 23}
